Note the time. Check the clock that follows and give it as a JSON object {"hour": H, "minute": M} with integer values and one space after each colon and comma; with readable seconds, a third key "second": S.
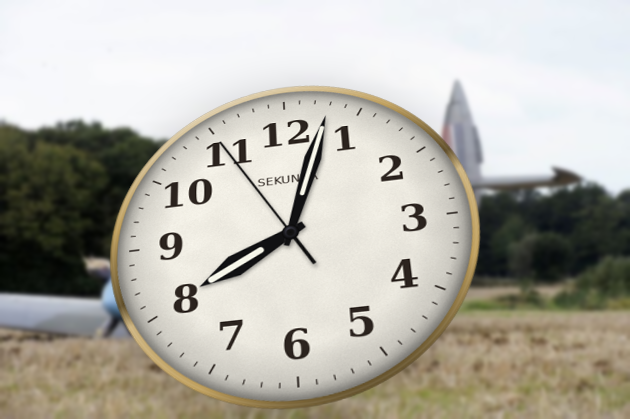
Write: {"hour": 8, "minute": 2, "second": 55}
